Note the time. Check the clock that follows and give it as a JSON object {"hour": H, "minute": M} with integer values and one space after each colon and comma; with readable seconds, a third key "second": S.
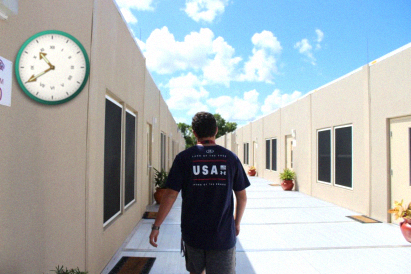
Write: {"hour": 10, "minute": 40}
